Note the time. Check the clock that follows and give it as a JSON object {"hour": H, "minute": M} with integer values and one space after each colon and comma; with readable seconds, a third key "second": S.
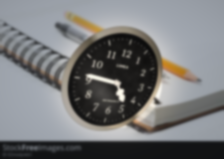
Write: {"hour": 4, "minute": 46}
